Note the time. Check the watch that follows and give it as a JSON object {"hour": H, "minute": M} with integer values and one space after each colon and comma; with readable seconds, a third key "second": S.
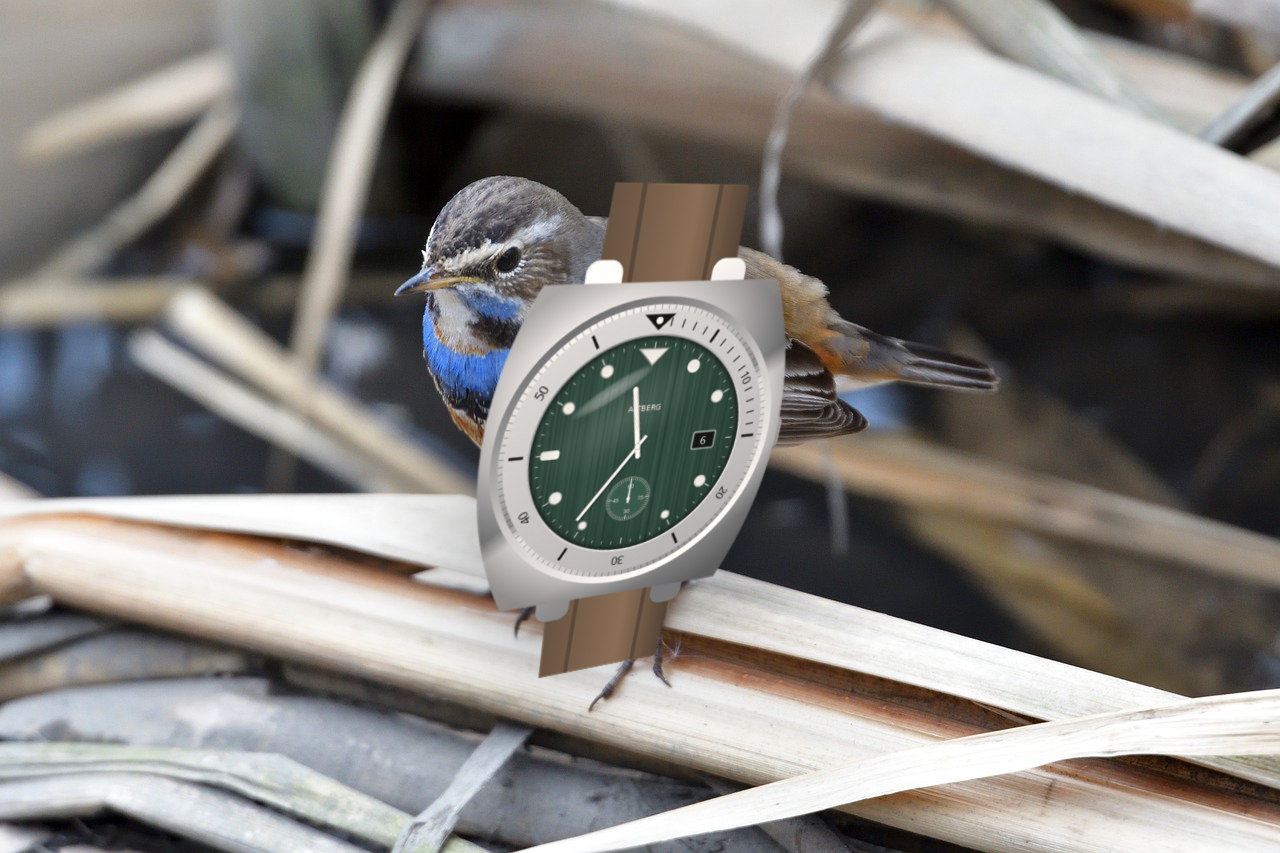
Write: {"hour": 11, "minute": 36}
